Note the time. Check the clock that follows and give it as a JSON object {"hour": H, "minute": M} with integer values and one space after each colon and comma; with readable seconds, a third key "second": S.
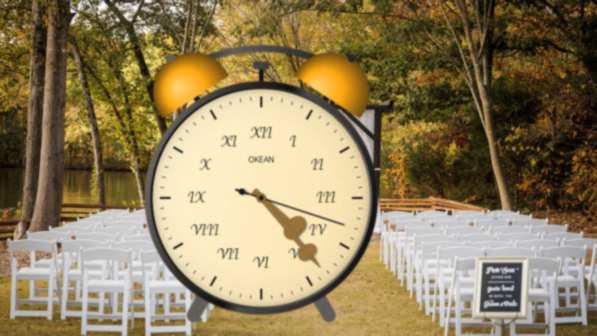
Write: {"hour": 4, "minute": 23, "second": 18}
